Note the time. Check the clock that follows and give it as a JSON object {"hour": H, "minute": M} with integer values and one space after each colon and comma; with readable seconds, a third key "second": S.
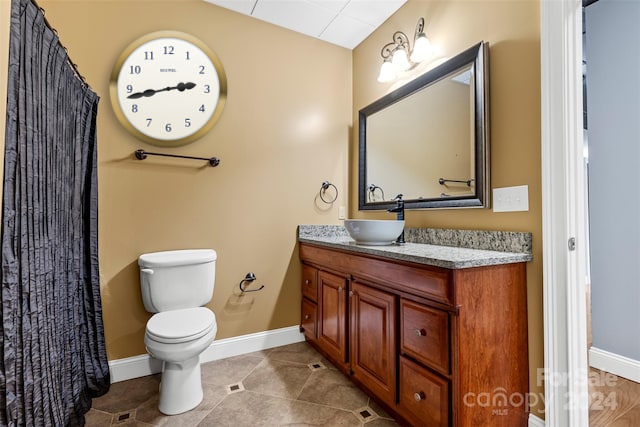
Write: {"hour": 2, "minute": 43}
